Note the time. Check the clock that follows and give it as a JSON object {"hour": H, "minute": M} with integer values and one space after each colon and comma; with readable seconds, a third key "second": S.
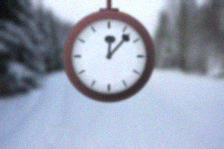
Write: {"hour": 12, "minute": 7}
